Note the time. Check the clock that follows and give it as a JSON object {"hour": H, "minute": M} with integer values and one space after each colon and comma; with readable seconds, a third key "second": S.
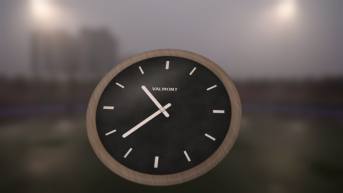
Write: {"hour": 10, "minute": 38}
